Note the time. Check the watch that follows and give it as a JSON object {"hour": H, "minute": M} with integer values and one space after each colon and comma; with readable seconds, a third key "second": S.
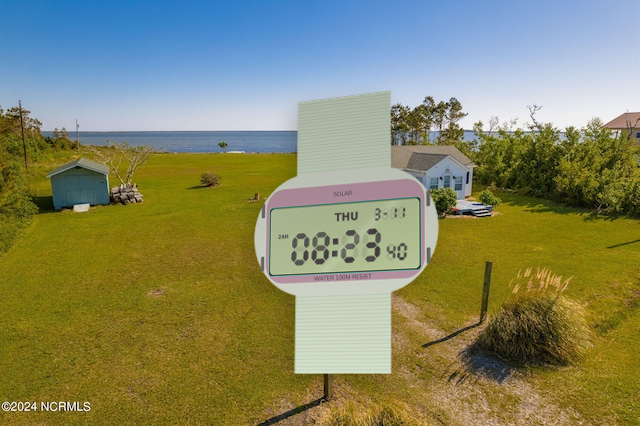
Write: {"hour": 8, "minute": 23, "second": 40}
